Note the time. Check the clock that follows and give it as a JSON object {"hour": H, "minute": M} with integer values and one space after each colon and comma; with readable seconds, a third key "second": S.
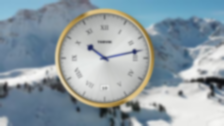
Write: {"hour": 10, "minute": 13}
